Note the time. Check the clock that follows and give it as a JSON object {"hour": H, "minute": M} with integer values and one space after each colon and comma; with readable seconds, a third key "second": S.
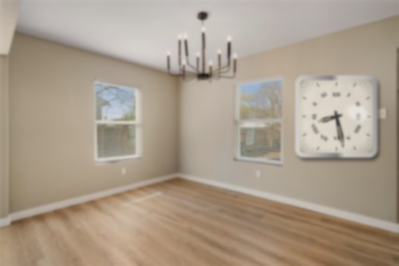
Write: {"hour": 8, "minute": 28}
